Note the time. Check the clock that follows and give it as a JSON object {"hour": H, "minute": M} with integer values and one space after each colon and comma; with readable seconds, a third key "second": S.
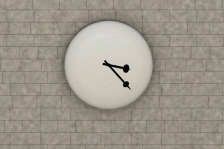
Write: {"hour": 3, "minute": 23}
